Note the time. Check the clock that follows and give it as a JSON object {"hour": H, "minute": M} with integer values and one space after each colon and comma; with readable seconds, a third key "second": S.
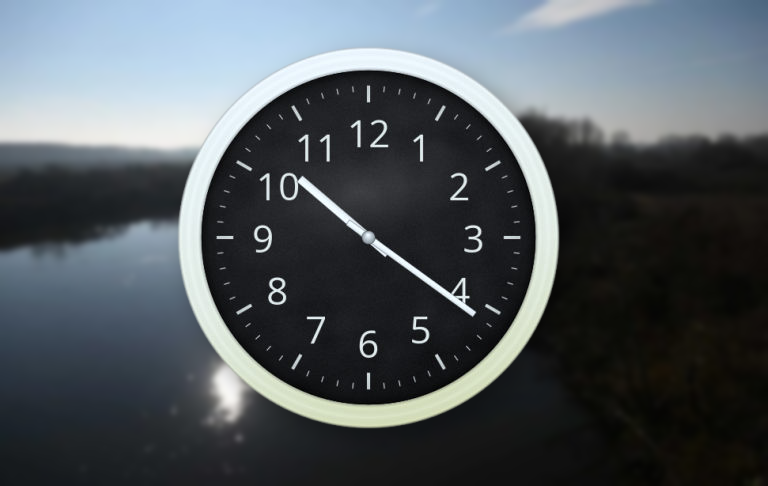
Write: {"hour": 10, "minute": 21}
